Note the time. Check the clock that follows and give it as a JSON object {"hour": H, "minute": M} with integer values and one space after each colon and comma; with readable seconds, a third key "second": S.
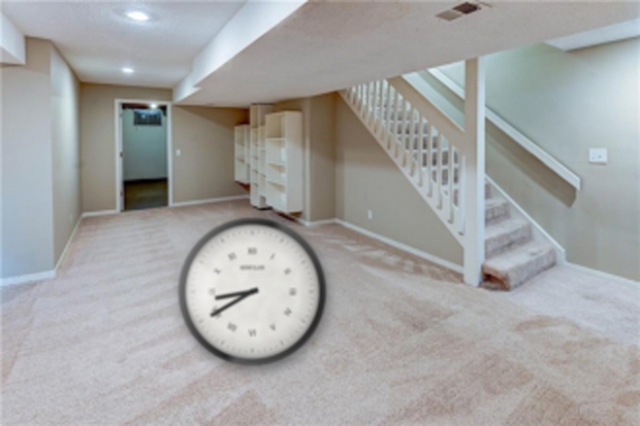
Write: {"hour": 8, "minute": 40}
